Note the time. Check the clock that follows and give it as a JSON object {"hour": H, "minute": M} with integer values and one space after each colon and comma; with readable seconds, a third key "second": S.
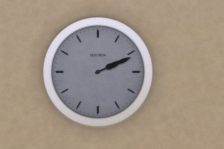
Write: {"hour": 2, "minute": 11}
